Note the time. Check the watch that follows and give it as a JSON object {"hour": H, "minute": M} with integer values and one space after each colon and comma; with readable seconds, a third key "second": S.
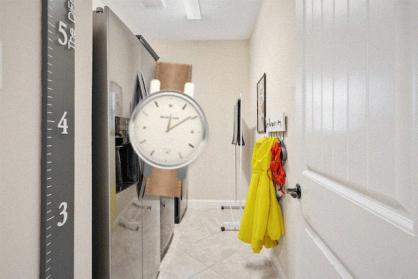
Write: {"hour": 12, "minute": 9}
